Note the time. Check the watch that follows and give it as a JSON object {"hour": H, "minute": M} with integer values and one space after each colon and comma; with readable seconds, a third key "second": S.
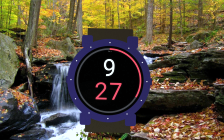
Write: {"hour": 9, "minute": 27}
